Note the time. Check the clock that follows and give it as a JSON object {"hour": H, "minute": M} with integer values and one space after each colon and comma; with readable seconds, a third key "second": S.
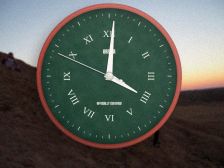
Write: {"hour": 4, "minute": 0, "second": 49}
